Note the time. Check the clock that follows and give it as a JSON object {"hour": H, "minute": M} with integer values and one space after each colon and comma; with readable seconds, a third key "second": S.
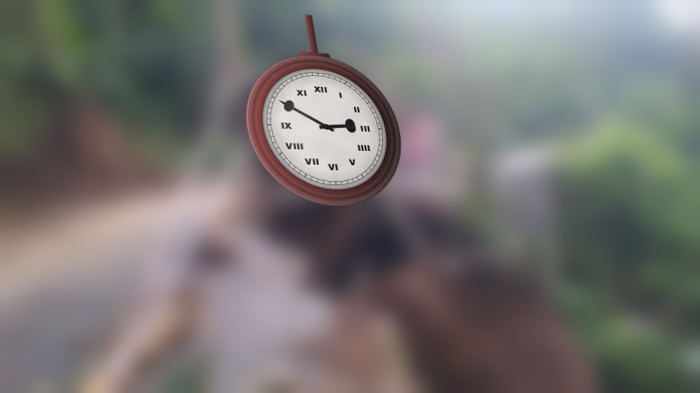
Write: {"hour": 2, "minute": 50}
